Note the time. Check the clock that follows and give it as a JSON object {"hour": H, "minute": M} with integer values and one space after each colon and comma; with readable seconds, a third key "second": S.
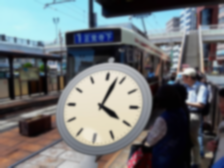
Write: {"hour": 4, "minute": 3}
